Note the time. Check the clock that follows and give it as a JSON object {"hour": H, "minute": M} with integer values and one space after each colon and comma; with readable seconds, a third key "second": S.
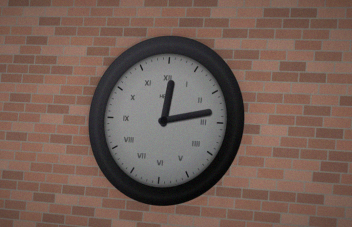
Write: {"hour": 12, "minute": 13}
